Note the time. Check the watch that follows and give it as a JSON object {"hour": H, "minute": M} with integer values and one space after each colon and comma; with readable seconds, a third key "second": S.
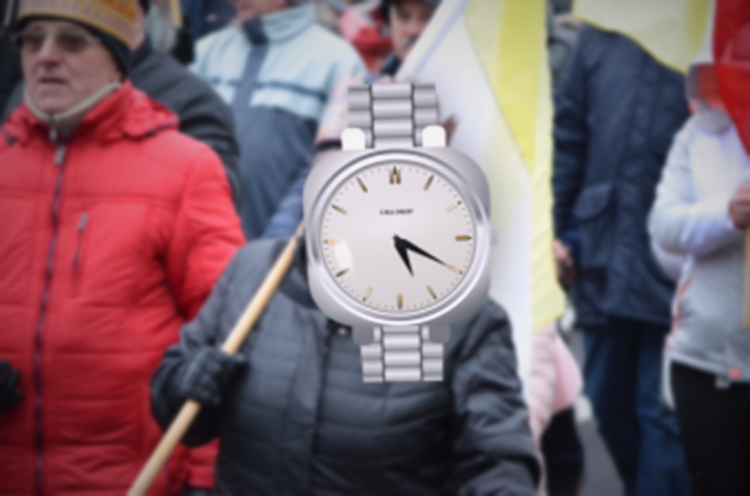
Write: {"hour": 5, "minute": 20}
